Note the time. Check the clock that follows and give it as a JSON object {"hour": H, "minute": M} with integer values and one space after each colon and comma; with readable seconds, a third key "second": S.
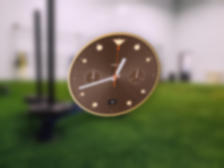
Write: {"hour": 12, "minute": 42}
